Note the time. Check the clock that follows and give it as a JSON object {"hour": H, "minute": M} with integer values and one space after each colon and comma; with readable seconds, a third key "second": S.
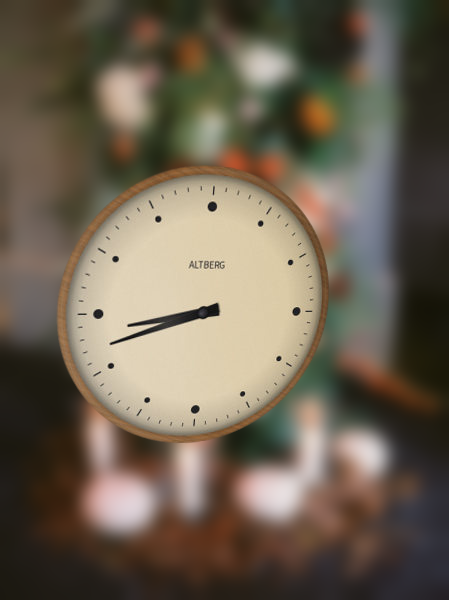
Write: {"hour": 8, "minute": 42}
